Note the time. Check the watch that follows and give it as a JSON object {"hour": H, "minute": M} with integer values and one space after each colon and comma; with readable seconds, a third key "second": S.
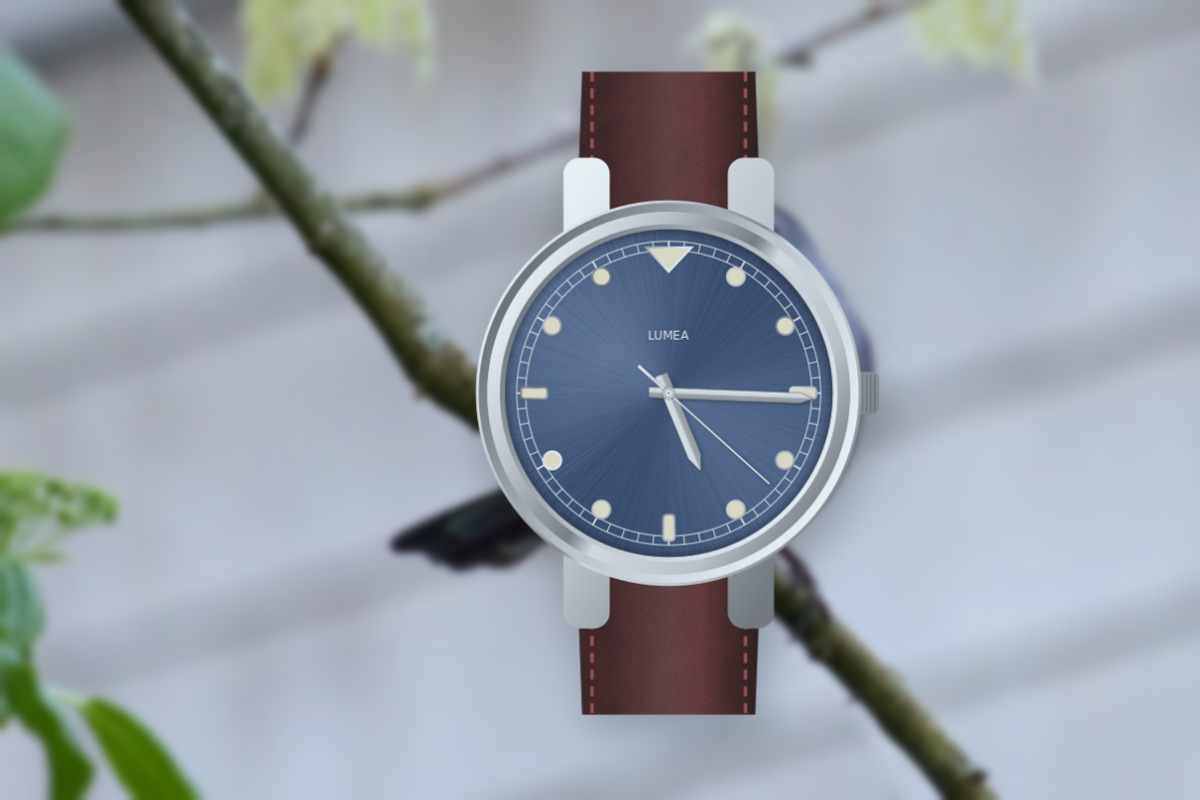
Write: {"hour": 5, "minute": 15, "second": 22}
